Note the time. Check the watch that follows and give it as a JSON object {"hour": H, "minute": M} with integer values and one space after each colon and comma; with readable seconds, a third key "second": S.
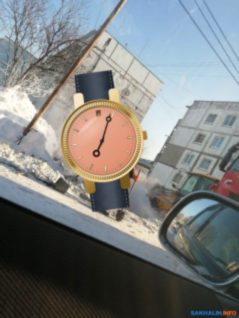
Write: {"hour": 7, "minute": 4}
